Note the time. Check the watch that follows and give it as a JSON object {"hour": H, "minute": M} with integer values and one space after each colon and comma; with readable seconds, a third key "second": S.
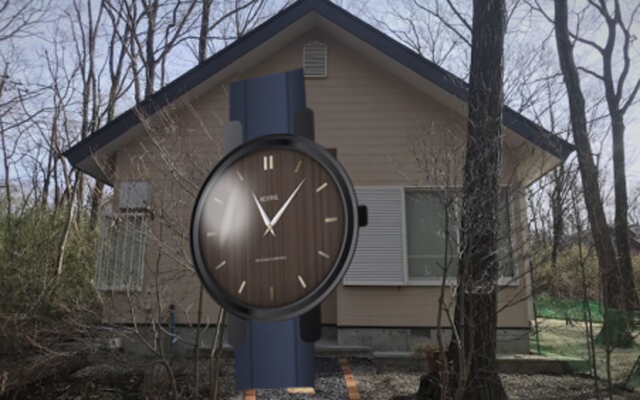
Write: {"hour": 11, "minute": 7}
